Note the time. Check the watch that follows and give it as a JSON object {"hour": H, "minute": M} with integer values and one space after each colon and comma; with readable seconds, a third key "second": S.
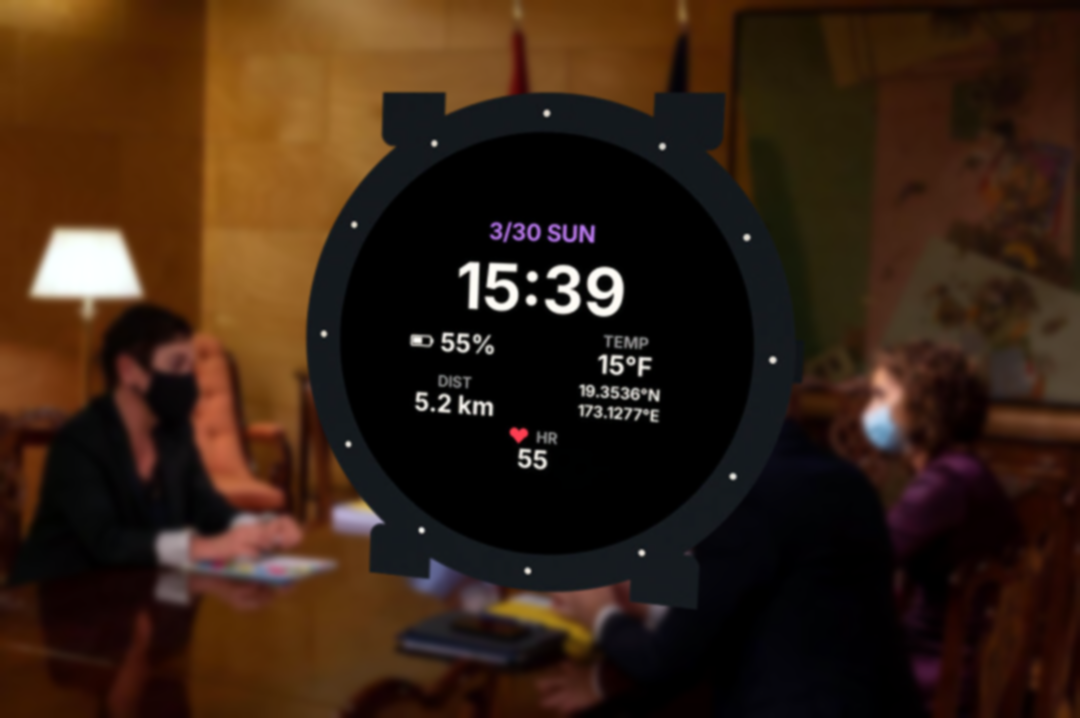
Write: {"hour": 15, "minute": 39}
